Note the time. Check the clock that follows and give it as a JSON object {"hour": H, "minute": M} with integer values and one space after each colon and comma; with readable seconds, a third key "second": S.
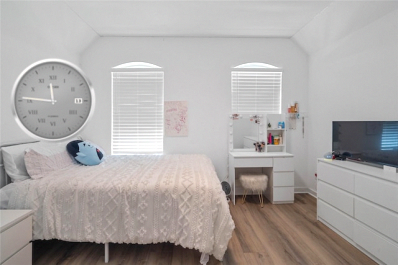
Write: {"hour": 11, "minute": 46}
